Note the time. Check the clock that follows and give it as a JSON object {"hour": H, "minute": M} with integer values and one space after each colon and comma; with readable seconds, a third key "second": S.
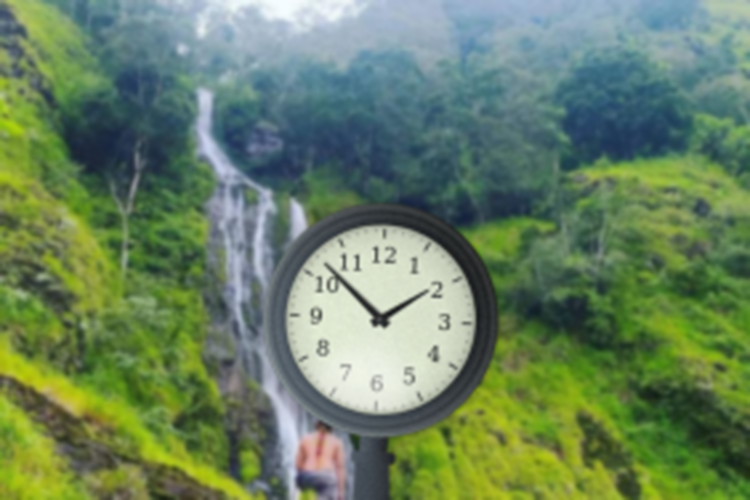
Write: {"hour": 1, "minute": 52}
